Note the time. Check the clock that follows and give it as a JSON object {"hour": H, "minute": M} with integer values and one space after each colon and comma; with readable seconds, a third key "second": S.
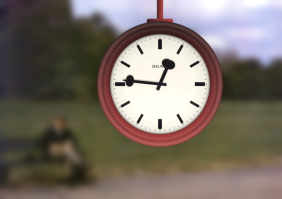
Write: {"hour": 12, "minute": 46}
